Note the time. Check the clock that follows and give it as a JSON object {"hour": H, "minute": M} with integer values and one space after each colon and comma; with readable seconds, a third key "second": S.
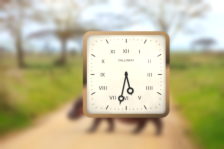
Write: {"hour": 5, "minute": 32}
